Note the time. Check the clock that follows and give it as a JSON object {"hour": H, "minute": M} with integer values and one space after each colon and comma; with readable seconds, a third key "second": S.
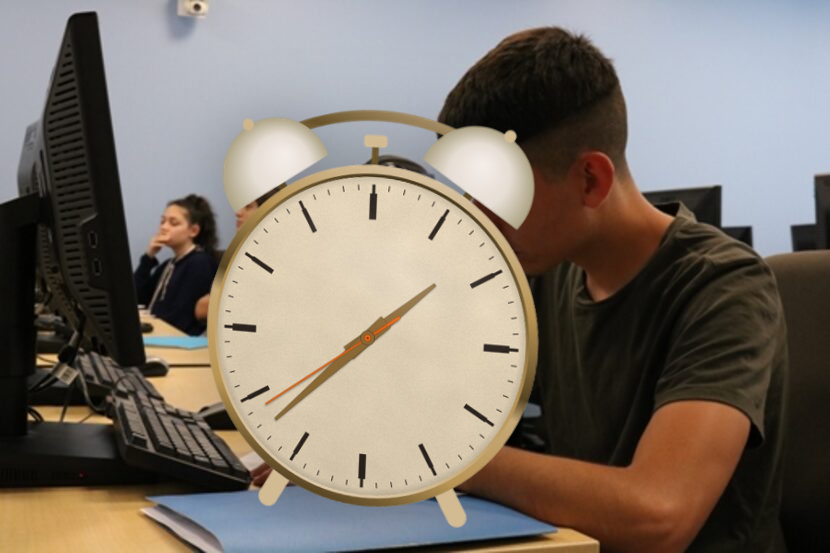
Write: {"hour": 1, "minute": 37, "second": 39}
